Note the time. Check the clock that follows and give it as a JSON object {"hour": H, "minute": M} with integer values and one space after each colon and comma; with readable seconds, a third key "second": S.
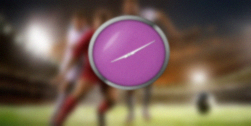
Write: {"hour": 8, "minute": 10}
